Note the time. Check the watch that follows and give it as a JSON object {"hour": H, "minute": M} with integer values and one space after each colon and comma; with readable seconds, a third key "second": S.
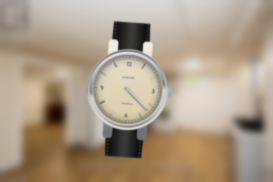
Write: {"hour": 4, "minute": 22}
